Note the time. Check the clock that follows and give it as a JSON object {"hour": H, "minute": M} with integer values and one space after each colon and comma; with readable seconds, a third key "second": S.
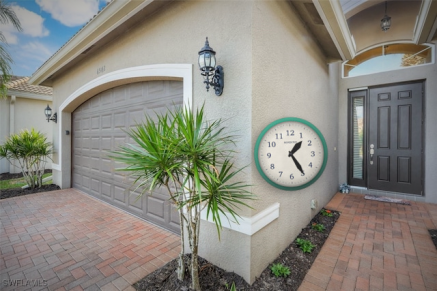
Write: {"hour": 1, "minute": 25}
